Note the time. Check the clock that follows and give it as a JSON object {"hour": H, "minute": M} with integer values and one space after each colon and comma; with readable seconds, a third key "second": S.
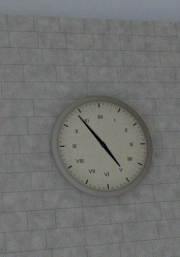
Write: {"hour": 4, "minute": 54}
